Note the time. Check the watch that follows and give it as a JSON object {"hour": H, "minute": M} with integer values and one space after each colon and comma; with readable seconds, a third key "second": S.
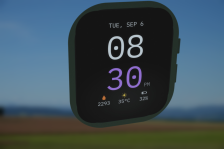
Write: {"hour": 8, "minute": 30}
